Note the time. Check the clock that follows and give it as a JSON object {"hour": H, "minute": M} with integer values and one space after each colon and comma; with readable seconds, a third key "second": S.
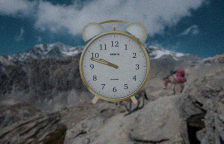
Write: {"hour": 9, "minute": 48}
